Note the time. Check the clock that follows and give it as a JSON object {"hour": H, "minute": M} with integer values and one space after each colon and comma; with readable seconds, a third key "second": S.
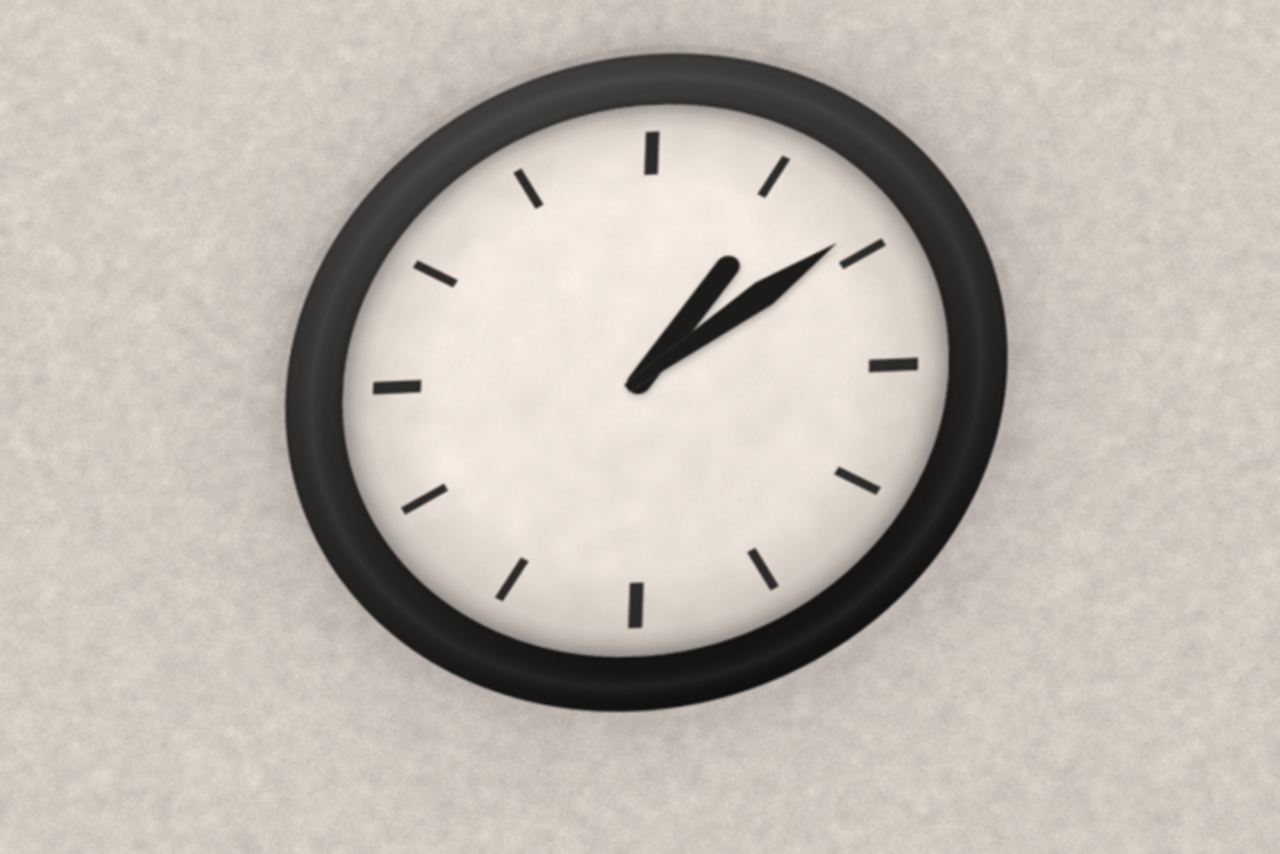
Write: {"hour": 1, "minute": 9}
